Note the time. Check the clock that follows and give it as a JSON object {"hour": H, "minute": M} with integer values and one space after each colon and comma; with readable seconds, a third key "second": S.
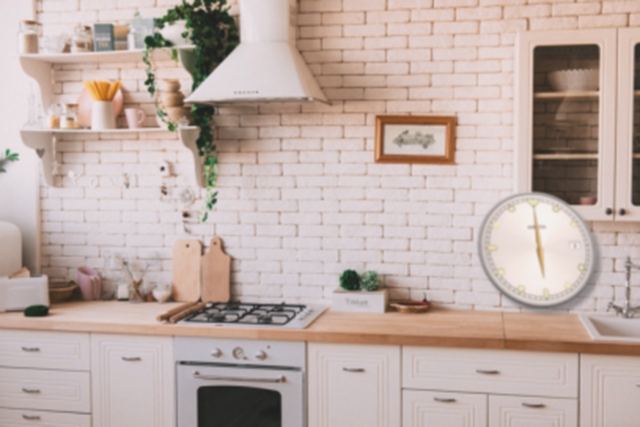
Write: {"hour": 6, "minute": 0}
